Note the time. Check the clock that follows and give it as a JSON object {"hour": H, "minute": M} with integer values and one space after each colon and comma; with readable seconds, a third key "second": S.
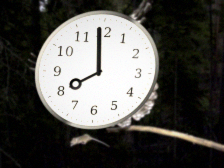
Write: {"hour": 7, "minute": 59}
